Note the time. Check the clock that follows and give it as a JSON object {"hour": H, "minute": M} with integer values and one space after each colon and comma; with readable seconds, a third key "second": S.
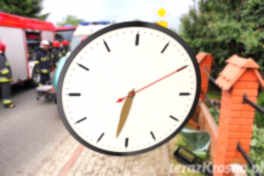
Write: {"hour": 6, "minute": 32, "second": 10}
